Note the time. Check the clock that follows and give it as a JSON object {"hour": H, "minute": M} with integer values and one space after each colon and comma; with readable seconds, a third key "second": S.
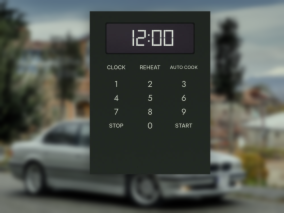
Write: {"hour": 12, "minute": 0}
